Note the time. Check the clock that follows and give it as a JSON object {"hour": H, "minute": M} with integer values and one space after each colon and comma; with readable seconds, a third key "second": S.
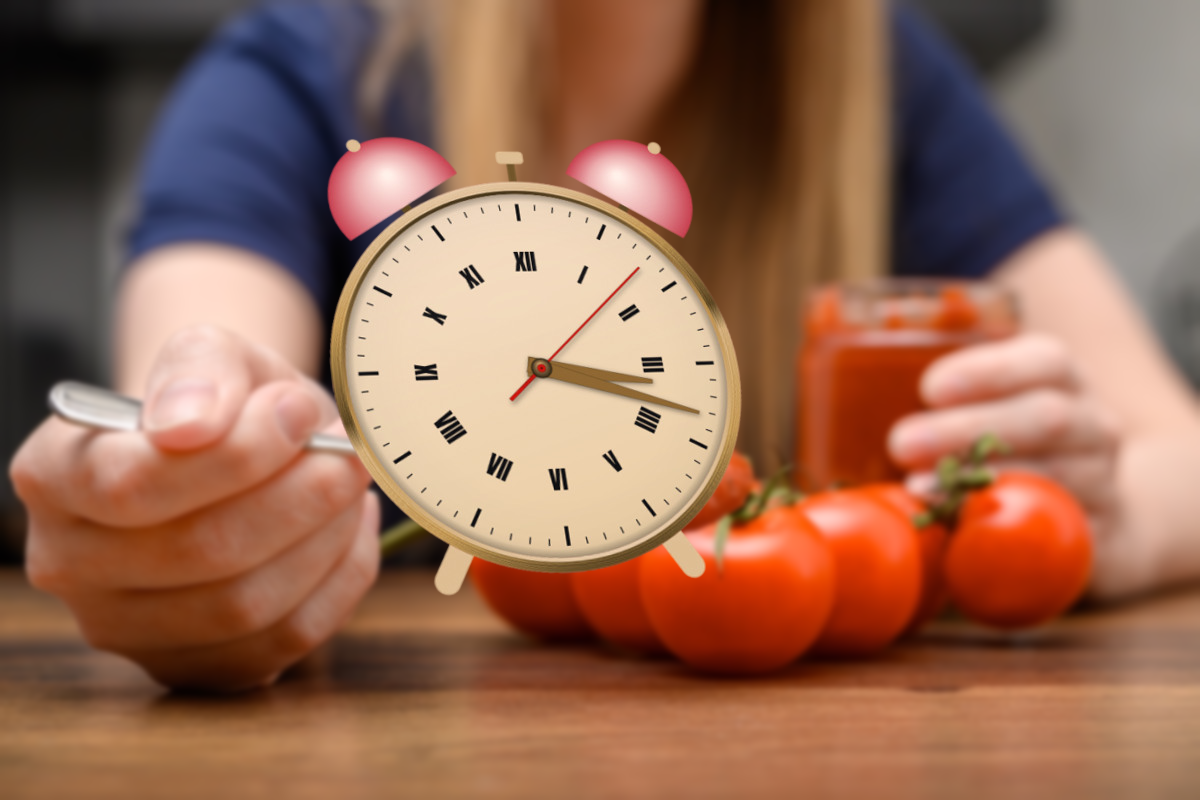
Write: {"hour": 3, "minute": 18, "second": 8}
